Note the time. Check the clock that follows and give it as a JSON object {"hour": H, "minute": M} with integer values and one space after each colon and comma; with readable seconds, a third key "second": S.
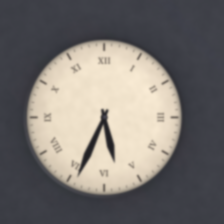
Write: {"hour": 5, "minute": 34}
